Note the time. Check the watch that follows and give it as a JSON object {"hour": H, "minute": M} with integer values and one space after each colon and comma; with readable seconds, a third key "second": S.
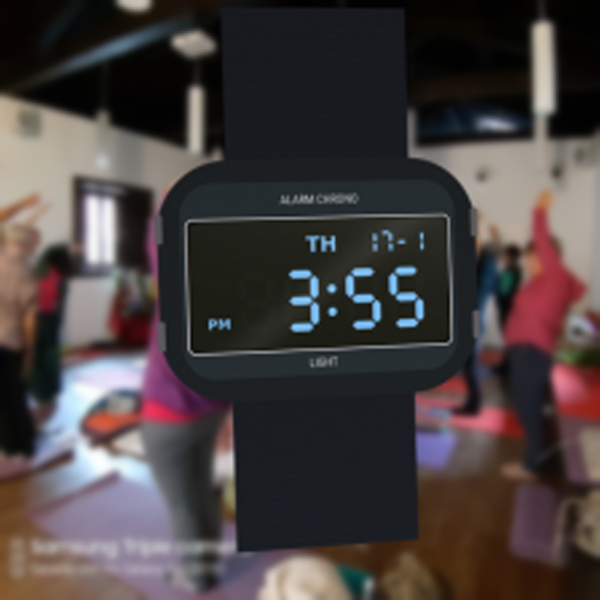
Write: {"hour": 3, "minute": 55}
